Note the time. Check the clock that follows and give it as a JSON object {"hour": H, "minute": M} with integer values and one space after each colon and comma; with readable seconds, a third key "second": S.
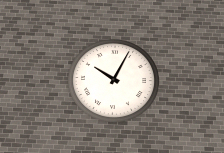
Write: {"hour": 10, "minute": 4}
